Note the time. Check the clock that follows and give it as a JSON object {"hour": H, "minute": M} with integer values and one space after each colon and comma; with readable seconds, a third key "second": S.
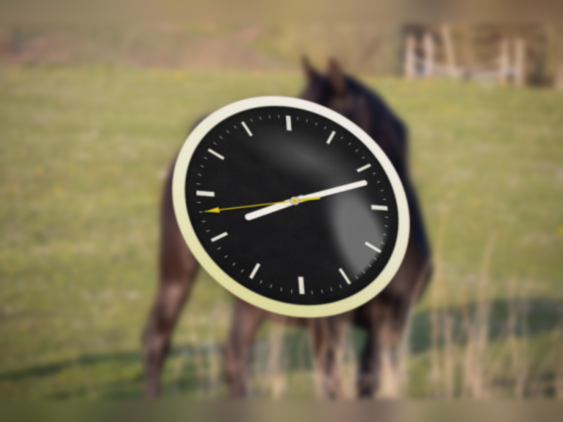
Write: {"hour": 8, "minute": 11, "second": 43}
